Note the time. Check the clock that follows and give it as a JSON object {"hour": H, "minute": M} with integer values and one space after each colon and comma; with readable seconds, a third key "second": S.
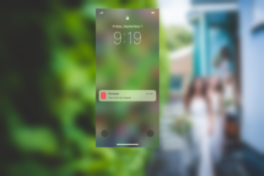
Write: {"hour": 9, "minute": 19}
